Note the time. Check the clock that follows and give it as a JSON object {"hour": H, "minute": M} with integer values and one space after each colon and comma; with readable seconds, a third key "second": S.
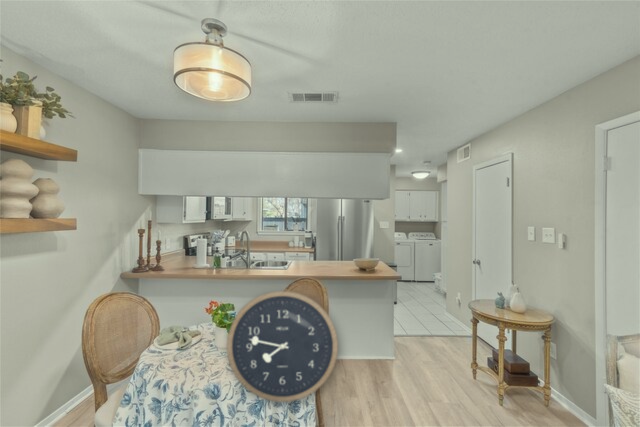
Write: {"hour": 7, "minute": 47}
